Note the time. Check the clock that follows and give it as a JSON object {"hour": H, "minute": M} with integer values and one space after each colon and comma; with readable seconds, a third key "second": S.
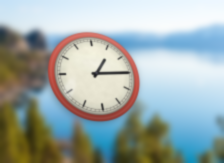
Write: {"hour": 1, "minute": 15}
